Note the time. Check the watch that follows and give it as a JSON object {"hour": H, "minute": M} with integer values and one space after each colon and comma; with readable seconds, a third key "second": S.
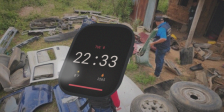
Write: {"hour": 22, "minute": 33}
